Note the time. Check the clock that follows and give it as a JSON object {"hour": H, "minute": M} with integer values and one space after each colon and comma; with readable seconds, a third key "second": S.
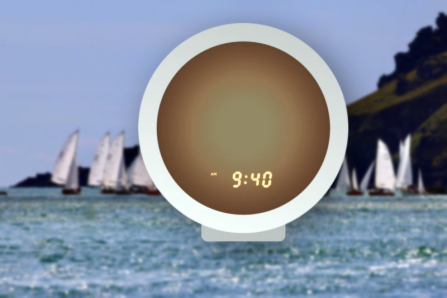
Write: {"hour": 9, "minute": 40}
